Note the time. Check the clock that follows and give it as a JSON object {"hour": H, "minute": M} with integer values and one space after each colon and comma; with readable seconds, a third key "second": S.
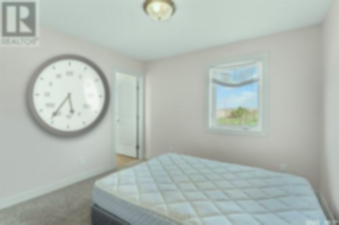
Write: {"hour": 5, "minute": 36}
